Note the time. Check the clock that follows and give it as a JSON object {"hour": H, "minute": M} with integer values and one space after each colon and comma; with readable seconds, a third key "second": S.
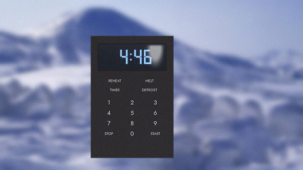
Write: {"hour": 4, "minute": 46}
